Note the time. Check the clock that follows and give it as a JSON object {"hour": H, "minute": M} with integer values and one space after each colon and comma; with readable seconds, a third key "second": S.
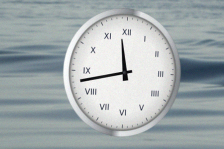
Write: {"hour": 11, "minute": 43}
